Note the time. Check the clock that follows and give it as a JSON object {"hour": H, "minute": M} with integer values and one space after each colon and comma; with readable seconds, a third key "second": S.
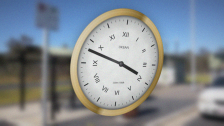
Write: {"hour": 3, "minute": 48}
